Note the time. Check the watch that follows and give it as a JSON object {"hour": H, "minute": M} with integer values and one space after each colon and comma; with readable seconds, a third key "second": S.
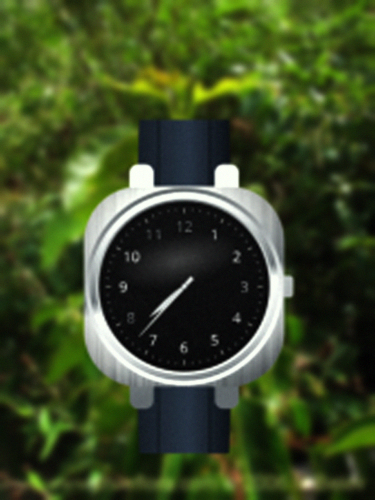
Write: {"hour": 7, "minute": 37}
